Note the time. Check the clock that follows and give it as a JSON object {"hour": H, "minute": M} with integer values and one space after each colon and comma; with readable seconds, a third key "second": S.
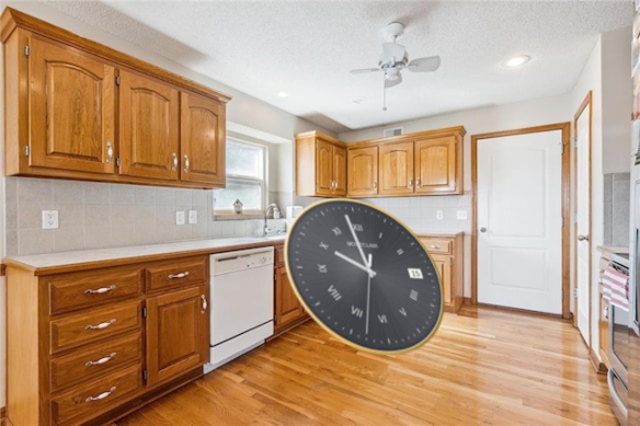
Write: {"hour": 9, "minute": 58, "second": 33}
